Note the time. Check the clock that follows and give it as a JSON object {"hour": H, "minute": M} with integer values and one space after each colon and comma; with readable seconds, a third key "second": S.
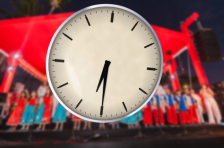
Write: {"hour": 6, "minute": 30}
